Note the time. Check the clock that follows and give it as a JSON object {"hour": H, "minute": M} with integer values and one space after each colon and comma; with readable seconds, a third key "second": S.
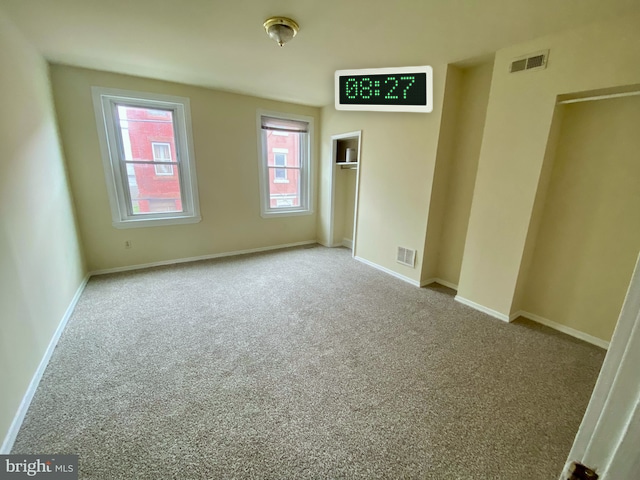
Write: {"hour": 8, "minute": 27}
